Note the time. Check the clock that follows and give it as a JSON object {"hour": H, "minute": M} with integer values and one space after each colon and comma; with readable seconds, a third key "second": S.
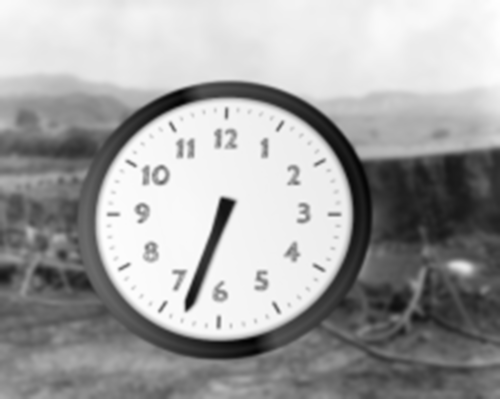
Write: {"hour": 6, "minute": 33}
